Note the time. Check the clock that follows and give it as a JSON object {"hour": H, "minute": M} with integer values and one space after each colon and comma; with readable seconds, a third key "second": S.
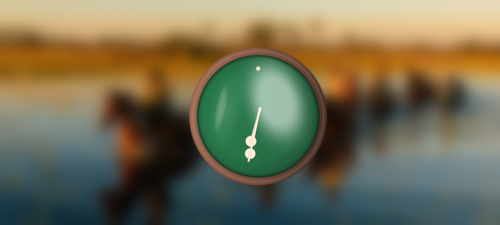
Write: {"hour": 6, "minute": 32}
